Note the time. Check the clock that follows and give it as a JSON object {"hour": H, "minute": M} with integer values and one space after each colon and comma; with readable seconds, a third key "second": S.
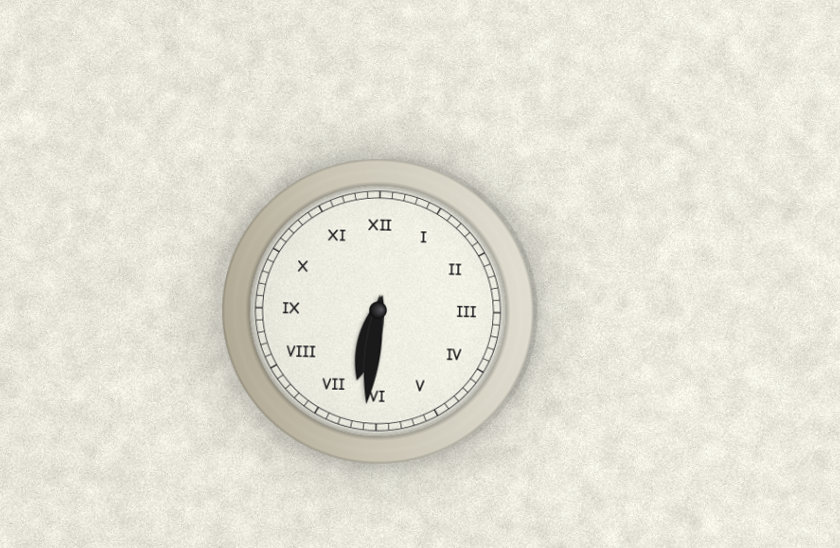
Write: {"hour": 6, "minute": 31}
